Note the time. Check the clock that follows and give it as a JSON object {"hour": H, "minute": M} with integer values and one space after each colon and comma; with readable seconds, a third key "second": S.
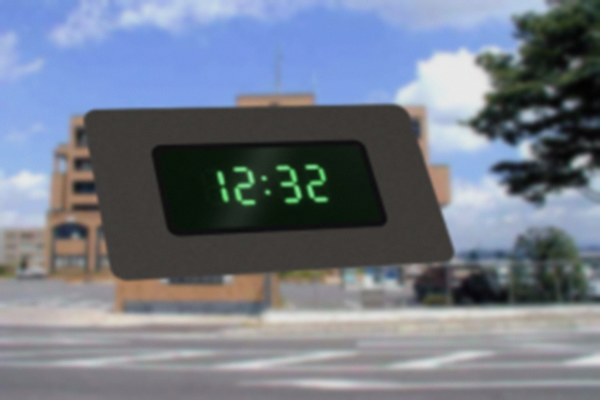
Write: {"hour": 12, "minute": 32}
